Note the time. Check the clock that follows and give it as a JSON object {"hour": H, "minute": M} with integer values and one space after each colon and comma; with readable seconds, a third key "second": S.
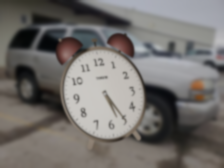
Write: {"hour": 5, "minute": 25}
